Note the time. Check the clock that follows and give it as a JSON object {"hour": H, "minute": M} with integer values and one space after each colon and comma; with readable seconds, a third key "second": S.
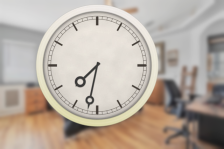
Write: {"hour": 7, "minute": 32}
